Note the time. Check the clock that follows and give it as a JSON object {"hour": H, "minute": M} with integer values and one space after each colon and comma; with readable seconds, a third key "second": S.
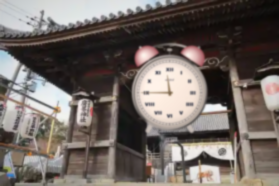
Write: {"hour": 11, "minute": 45}
